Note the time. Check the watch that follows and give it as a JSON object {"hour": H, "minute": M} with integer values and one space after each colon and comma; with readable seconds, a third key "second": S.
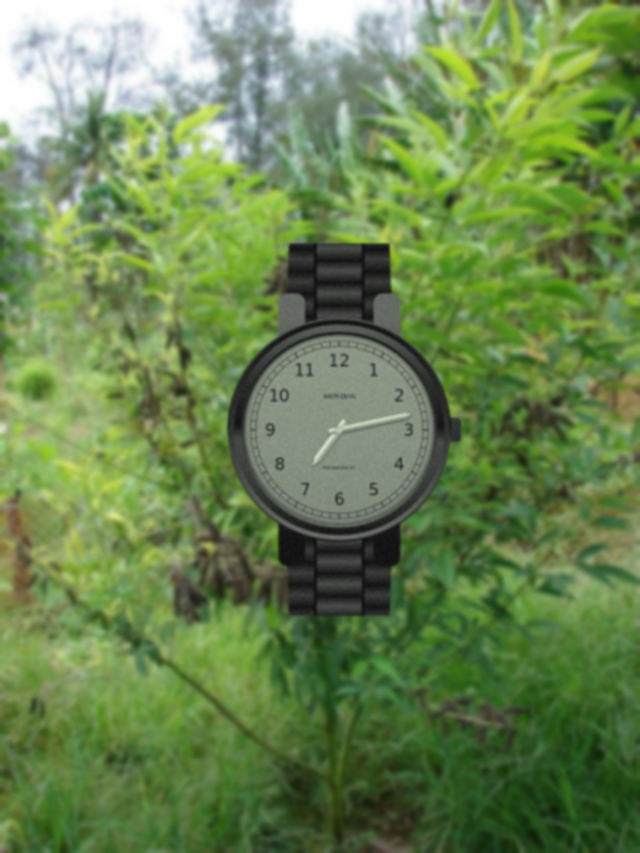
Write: {"hour": 7, "minute": 13}
